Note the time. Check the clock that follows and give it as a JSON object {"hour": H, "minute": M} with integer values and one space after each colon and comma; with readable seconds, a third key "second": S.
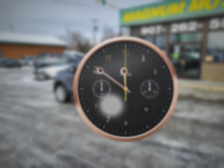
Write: {"hour": 11, "minute": 51}
